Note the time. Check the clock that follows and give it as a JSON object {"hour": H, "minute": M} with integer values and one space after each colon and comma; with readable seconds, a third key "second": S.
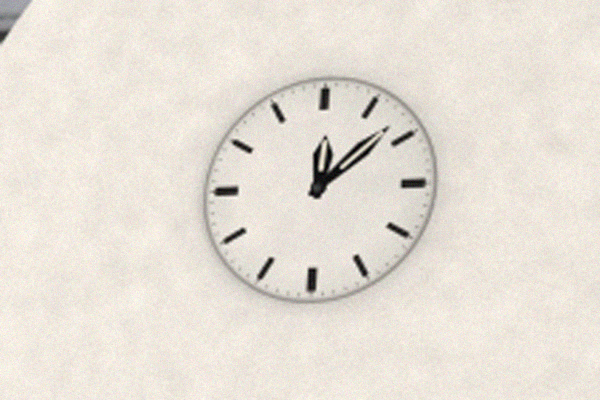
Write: {"hour": 12, "minute": 8}
